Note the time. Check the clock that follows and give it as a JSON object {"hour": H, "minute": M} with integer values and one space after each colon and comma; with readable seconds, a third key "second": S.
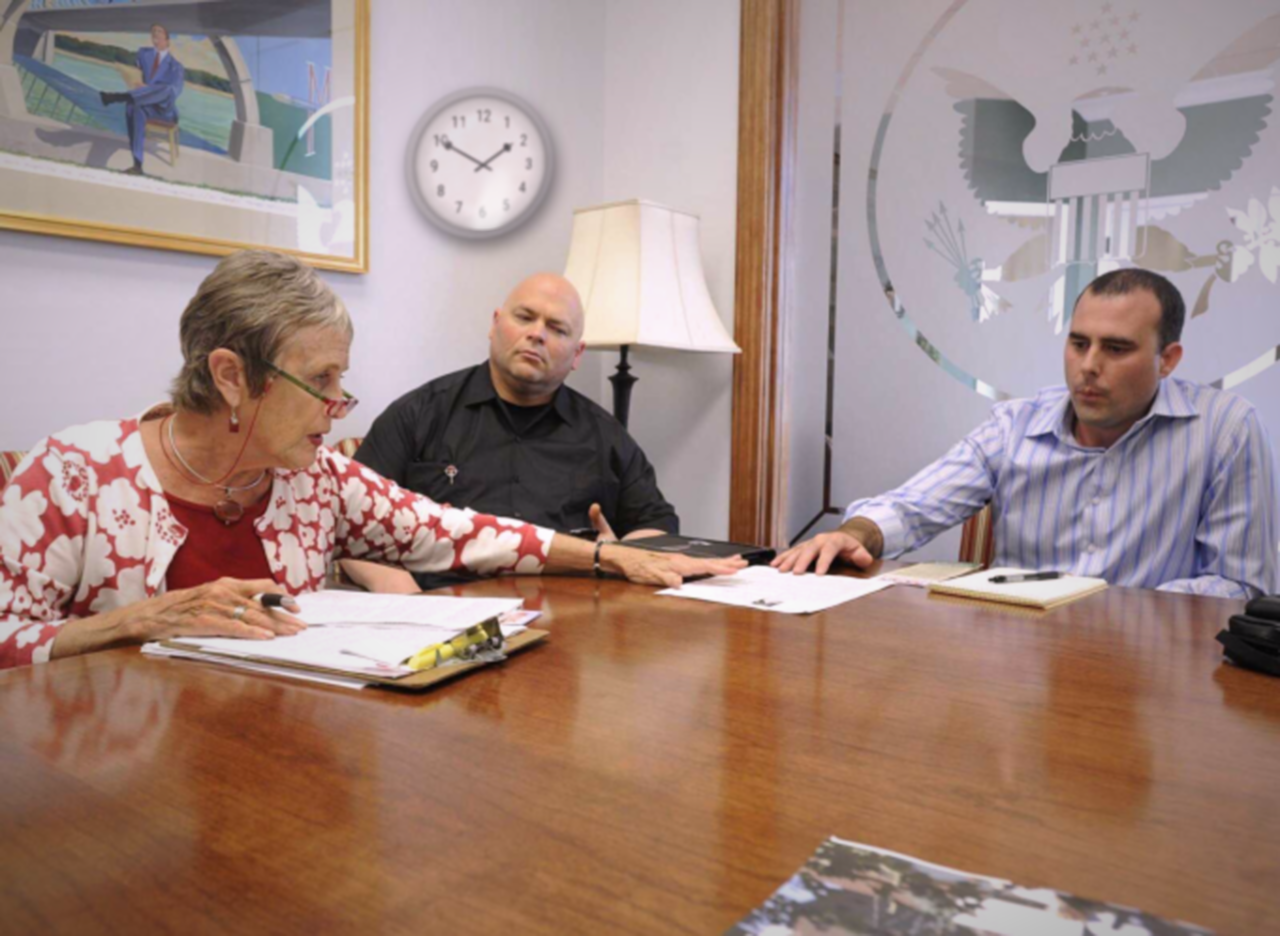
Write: {"hour": 1, "minute": 50}
